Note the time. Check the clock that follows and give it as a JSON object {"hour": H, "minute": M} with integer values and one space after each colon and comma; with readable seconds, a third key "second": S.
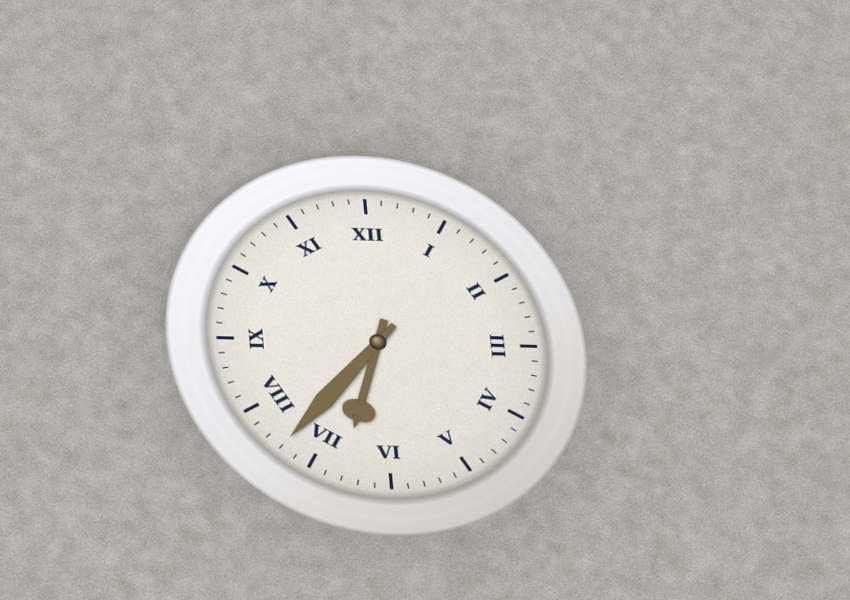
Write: {"hour": 6, "minute": 37}
